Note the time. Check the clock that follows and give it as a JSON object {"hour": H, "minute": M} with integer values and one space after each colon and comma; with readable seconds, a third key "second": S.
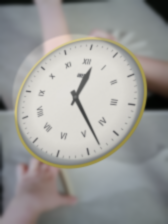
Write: {"hour": 12, "minute": 23}
